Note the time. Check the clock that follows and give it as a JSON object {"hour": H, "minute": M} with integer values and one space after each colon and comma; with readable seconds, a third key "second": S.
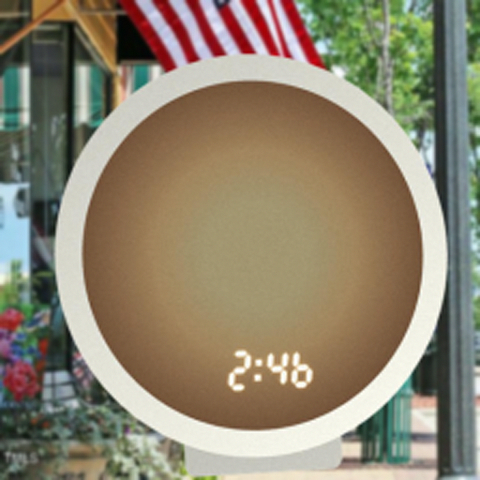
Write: {"hour": 2, "minute": 46}
